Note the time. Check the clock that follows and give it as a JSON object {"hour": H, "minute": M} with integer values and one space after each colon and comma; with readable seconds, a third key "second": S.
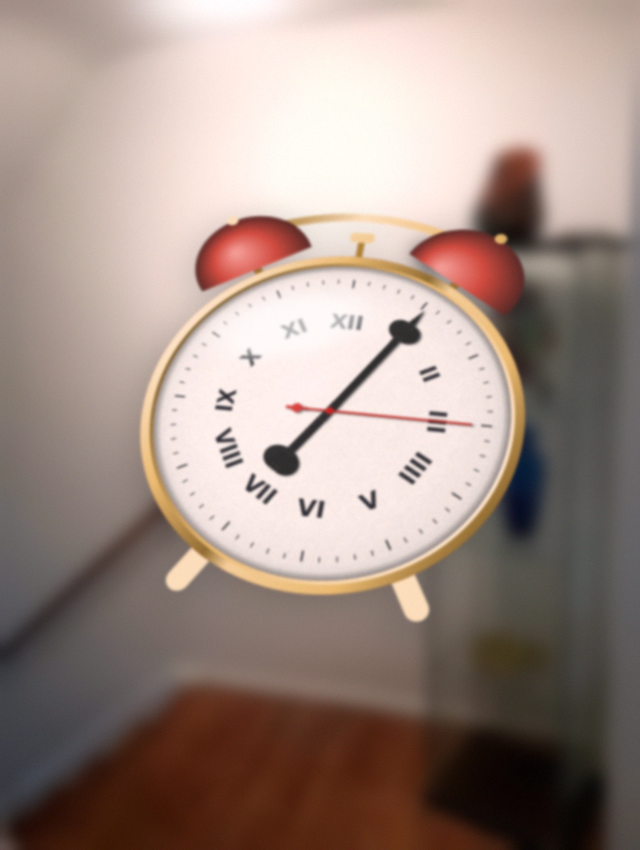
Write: {"hour": 7, "minute": 5, "second": 15}
